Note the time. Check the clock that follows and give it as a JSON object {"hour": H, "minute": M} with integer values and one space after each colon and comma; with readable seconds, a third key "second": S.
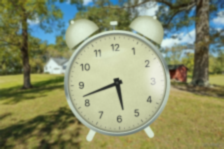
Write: {"hour": 5, "minute": 42}
